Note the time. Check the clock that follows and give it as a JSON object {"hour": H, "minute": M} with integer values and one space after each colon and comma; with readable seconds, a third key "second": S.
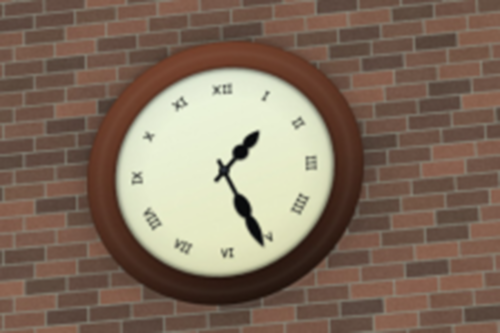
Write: {"hour": 1, "minute": 26}
